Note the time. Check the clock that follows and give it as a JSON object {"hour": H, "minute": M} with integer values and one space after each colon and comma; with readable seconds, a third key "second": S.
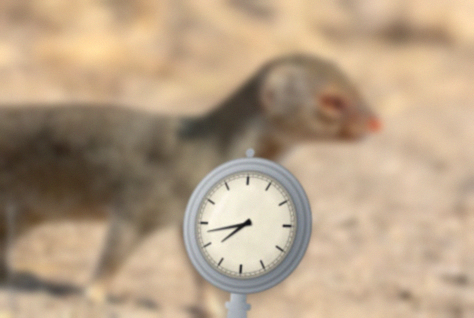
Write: {"hour": 7, "minute": 43}
